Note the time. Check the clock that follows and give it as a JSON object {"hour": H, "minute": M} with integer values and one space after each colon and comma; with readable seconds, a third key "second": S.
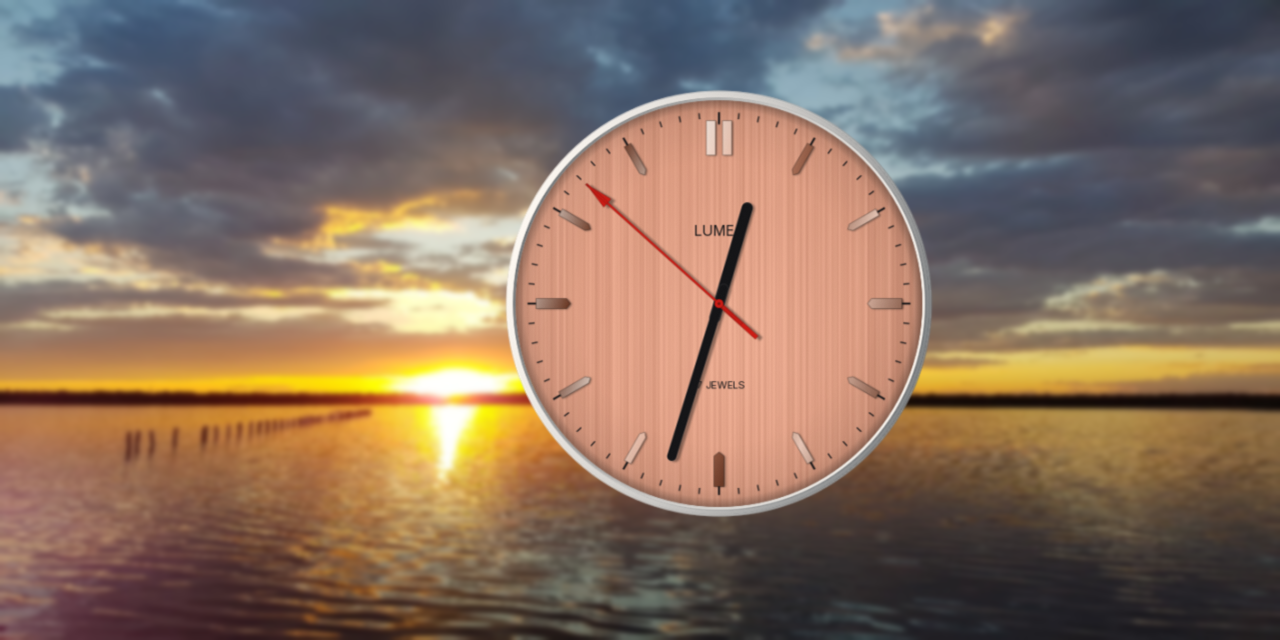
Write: {"hour": 12, "minute": 32, "second": 52}
